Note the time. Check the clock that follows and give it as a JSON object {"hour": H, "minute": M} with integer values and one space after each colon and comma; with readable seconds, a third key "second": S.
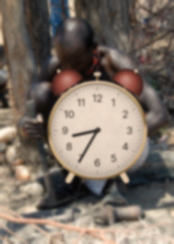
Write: {"hour": 8, "minute": 35}
